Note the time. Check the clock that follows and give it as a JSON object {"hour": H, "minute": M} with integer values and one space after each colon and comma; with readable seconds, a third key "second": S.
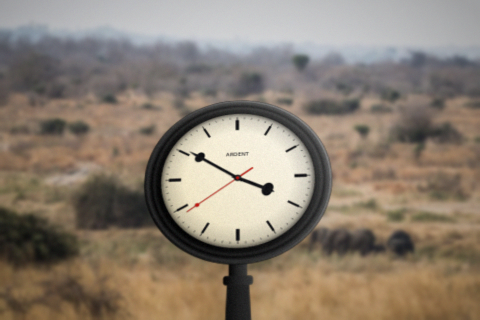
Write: {"hour": 3, "minute": 50, "second": 39}
